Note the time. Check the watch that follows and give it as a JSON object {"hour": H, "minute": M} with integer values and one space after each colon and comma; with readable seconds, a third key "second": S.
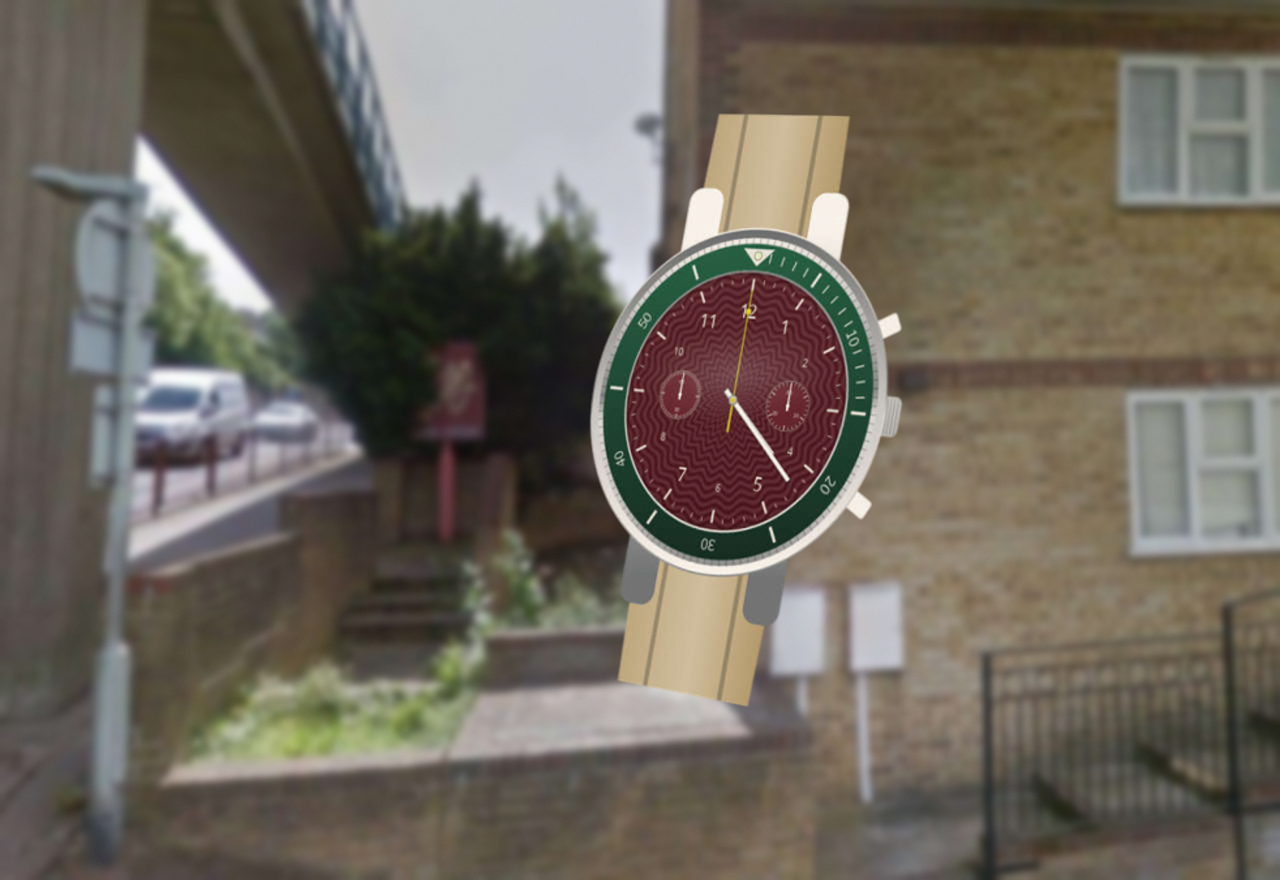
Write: {"hour": 4, "minute": 22}
